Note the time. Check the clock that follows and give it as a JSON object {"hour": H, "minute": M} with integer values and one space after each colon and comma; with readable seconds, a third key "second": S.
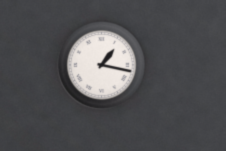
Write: {"hour": 1, "minute": 17}
